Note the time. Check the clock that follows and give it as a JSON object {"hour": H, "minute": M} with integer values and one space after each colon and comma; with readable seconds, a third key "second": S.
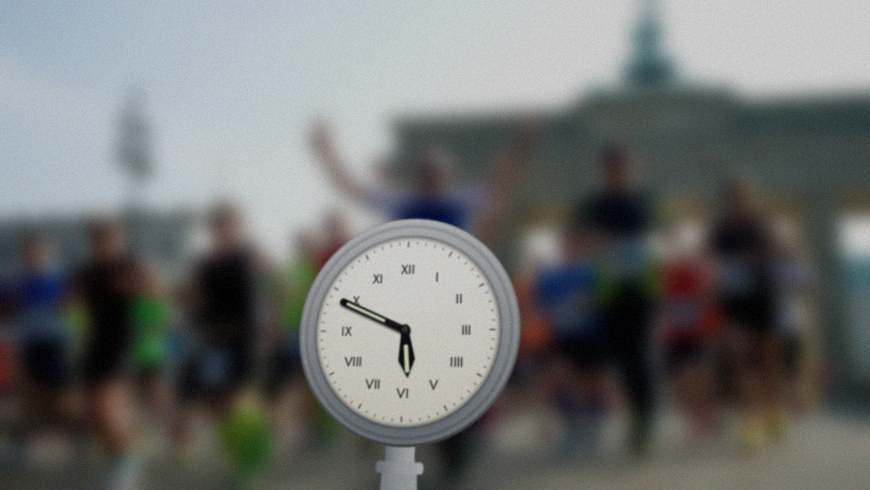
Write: {"hour": 5, "minute": 49}
